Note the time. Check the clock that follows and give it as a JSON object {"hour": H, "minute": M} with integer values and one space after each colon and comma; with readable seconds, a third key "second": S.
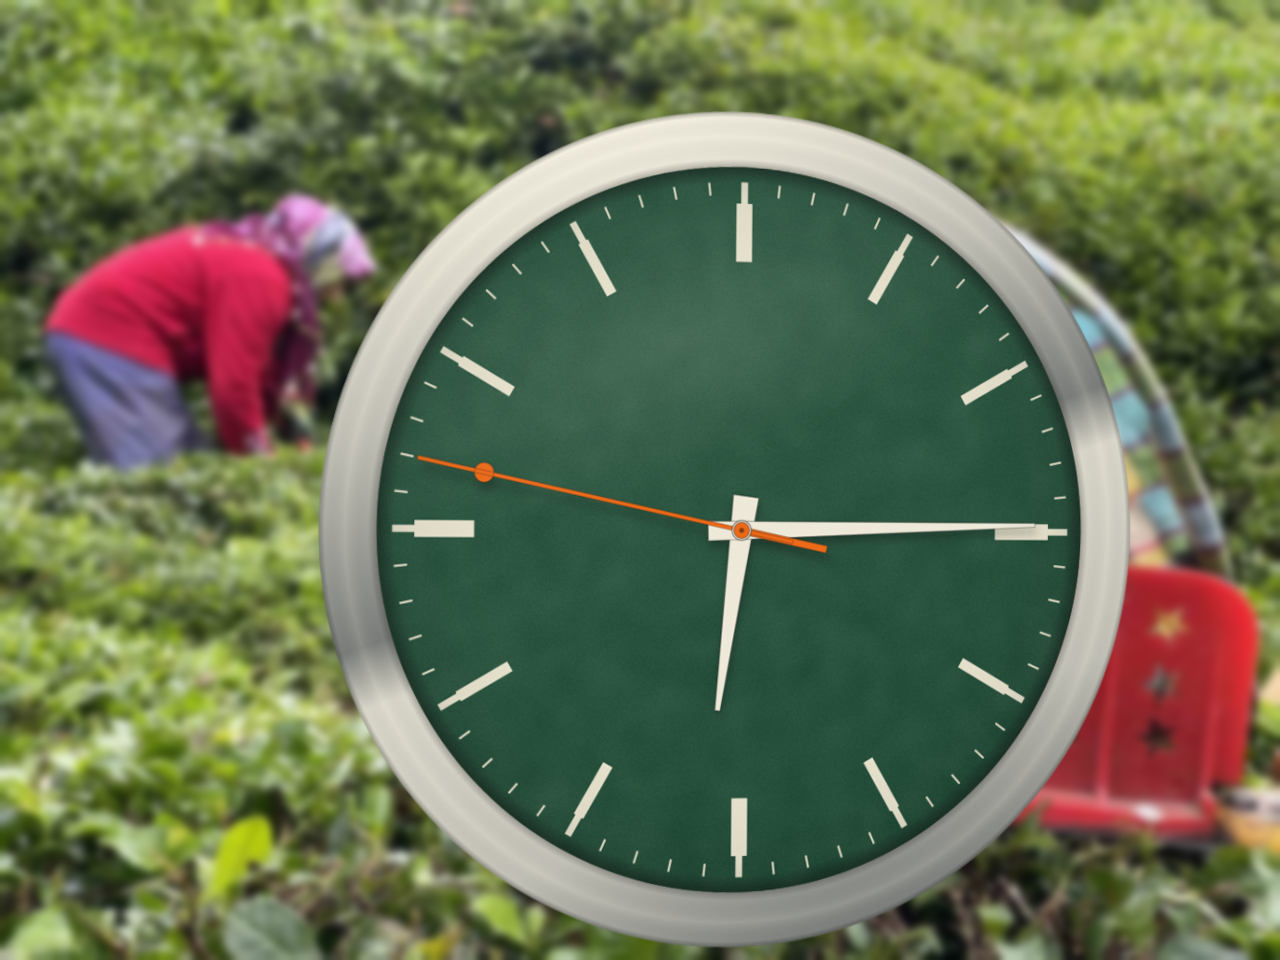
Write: {"hour": 6, "minute": 14, "second": 47}
